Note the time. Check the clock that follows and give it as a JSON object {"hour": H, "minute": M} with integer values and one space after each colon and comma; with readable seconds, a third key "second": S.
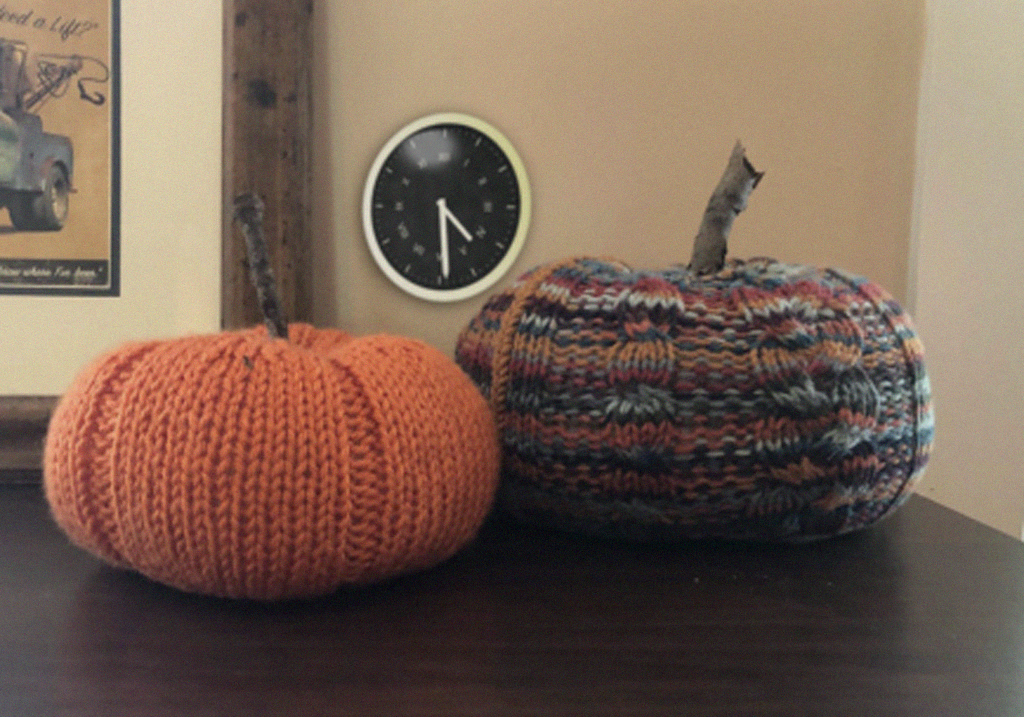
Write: {"hour": 4, "minute": 29}
